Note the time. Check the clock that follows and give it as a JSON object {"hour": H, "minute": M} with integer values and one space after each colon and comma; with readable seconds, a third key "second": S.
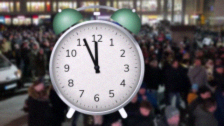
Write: {"hour": 11, "minute": 56}
